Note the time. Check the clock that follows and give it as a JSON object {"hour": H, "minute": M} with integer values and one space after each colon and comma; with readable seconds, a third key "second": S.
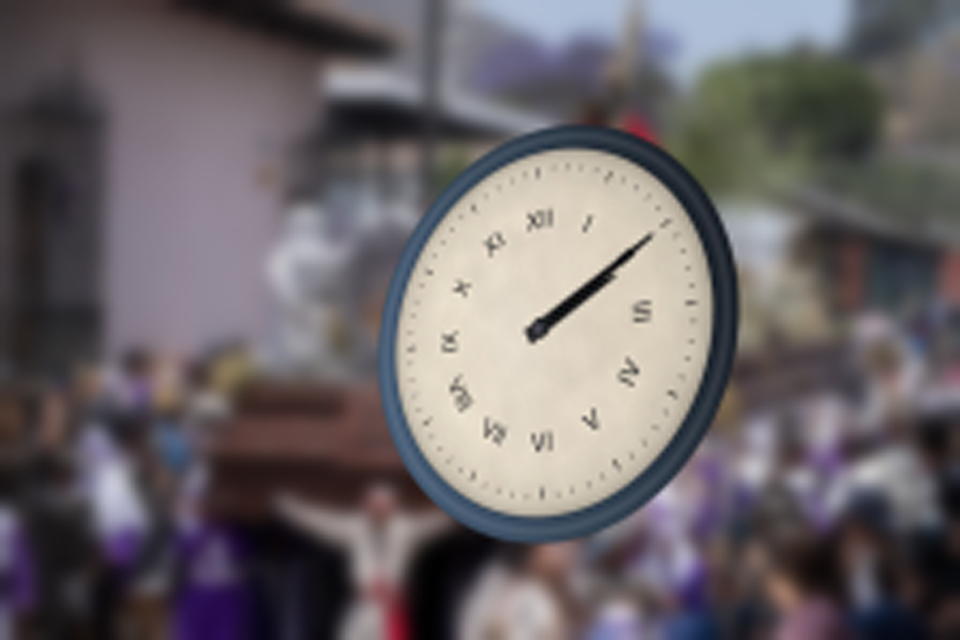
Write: {"hour": 2, "minute": 10}
